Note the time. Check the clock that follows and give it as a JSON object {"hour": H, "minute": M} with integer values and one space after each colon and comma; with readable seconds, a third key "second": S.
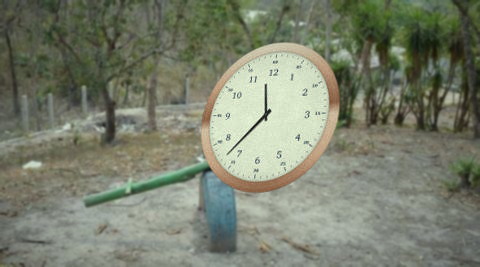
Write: {"hour": 11, "minute": 37}
